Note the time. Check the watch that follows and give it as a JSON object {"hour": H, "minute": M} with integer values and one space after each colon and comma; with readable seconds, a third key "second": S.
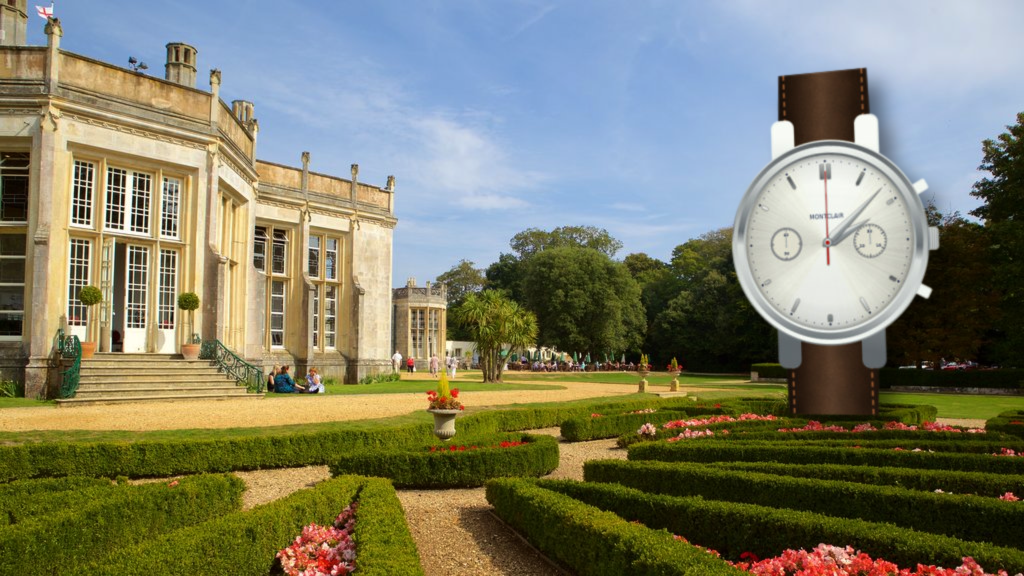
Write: {"hour": 2, "minute": 8}
